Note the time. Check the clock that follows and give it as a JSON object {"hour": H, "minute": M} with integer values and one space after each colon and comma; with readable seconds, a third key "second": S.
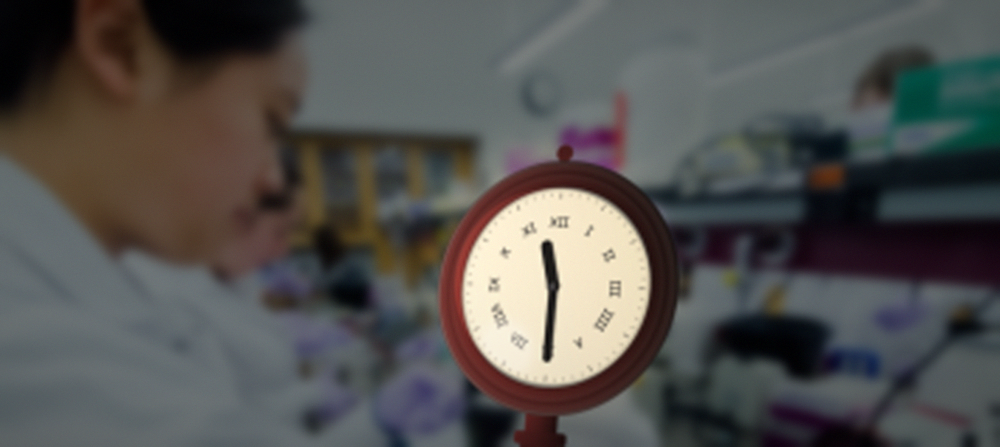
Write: {"hour": 11, "minute": 30}
